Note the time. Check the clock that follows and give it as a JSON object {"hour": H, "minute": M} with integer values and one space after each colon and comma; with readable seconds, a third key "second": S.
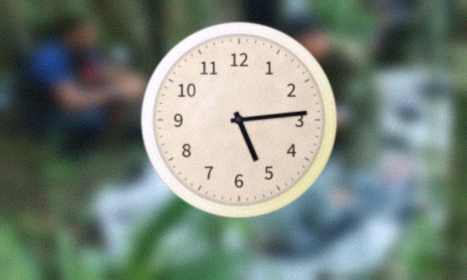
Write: {"hour": 5, "minute": 14}
